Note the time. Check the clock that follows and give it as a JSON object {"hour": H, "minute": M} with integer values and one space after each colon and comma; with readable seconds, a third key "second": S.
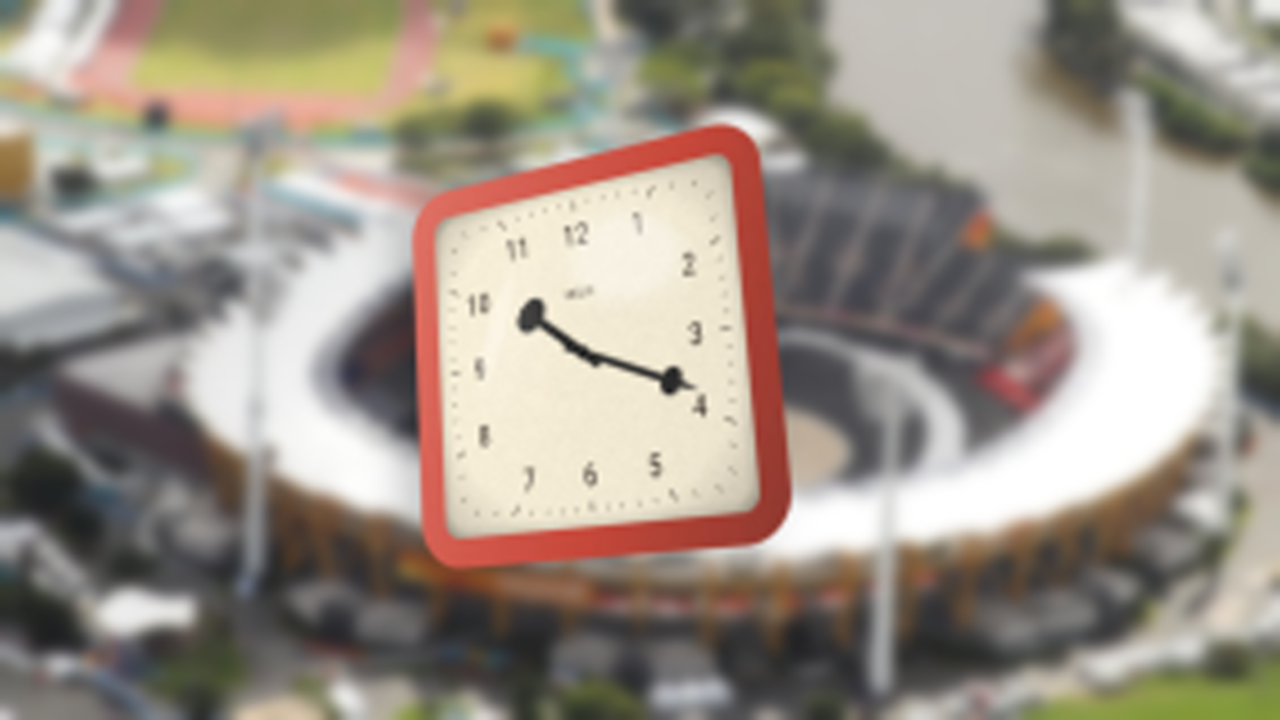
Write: {"hour": 10, "minute": 19}
